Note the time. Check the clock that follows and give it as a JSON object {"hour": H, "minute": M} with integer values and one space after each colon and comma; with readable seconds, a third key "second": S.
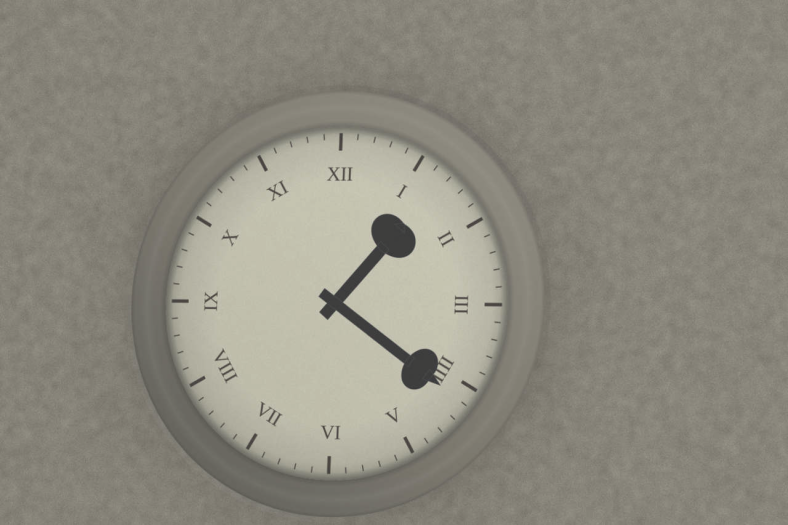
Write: {"hour": 1, "minute": 21}
